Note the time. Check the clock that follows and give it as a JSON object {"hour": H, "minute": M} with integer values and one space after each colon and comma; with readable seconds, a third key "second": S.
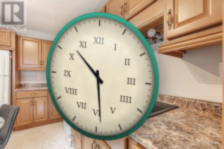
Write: {"hour": 10, "minute": 29}
